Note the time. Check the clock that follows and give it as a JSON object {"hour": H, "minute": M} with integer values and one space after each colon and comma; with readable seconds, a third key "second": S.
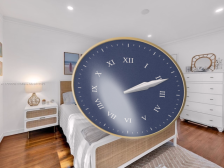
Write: {"hour": 2, "minute": 11}
